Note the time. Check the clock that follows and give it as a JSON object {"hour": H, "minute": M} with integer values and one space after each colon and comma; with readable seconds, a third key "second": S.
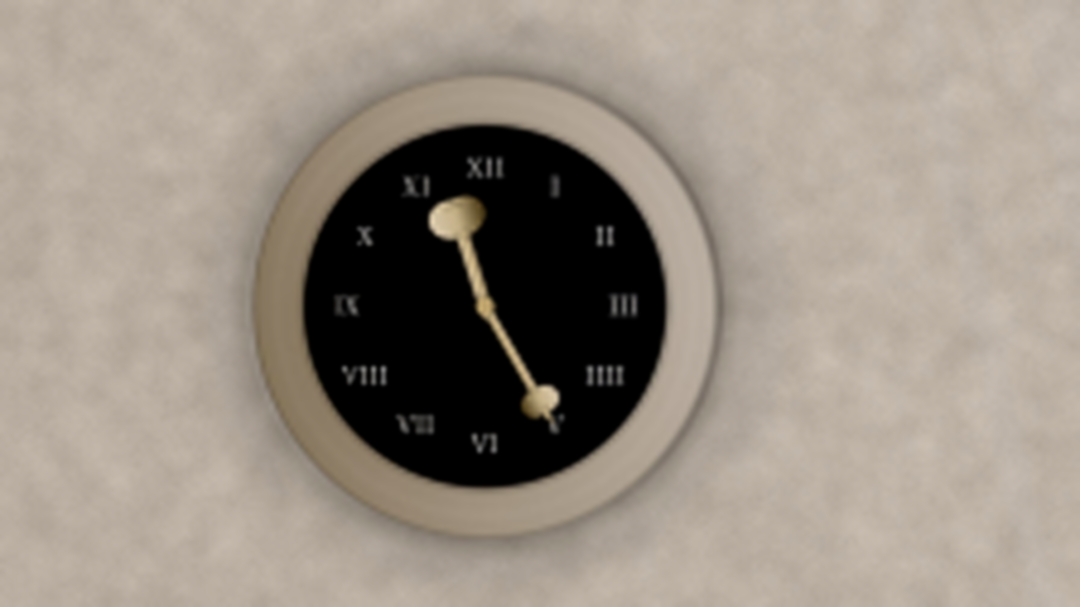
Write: {"hour": 11, "minute": 25}
